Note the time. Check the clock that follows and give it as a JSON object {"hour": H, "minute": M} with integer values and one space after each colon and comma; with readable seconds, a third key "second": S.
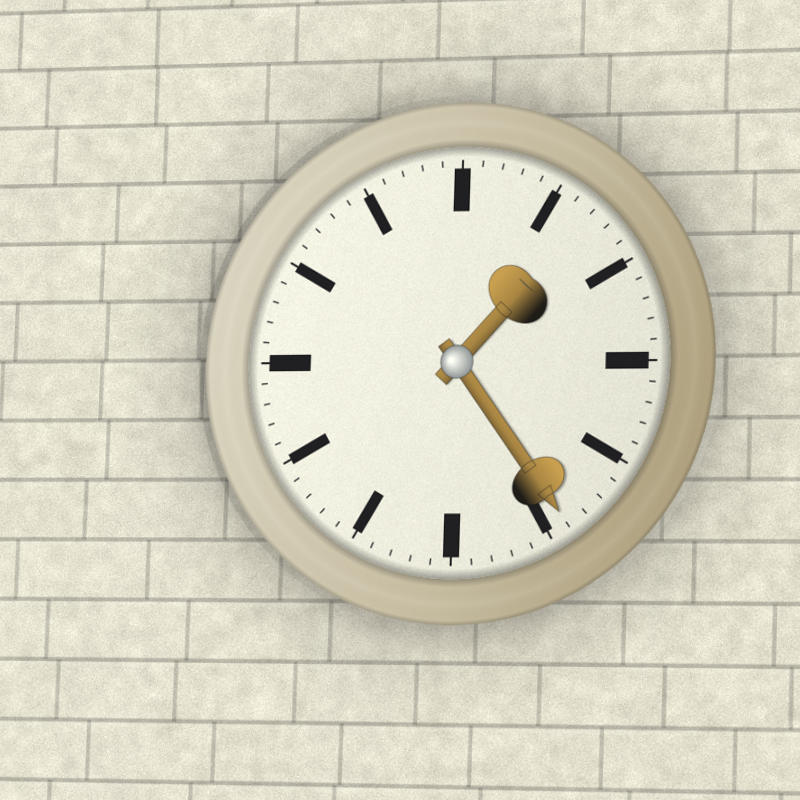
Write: {"hour": 1, "minute": 24}
